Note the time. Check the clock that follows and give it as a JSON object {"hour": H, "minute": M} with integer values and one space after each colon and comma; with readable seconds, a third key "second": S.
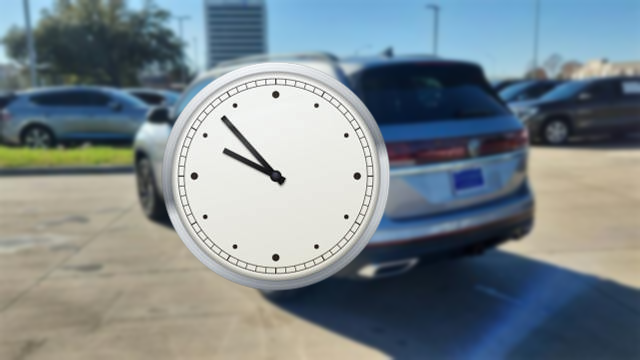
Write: {"hour": 9, "minute": 53}
